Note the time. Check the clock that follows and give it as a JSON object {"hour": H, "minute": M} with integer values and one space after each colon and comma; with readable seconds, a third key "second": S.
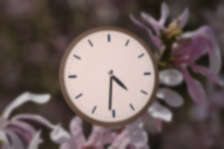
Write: {"hour": 4, "minute": 31}
